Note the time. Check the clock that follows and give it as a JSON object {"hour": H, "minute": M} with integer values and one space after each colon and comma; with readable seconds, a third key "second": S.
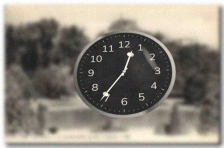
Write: {"hour": 12, "minute": 36}
